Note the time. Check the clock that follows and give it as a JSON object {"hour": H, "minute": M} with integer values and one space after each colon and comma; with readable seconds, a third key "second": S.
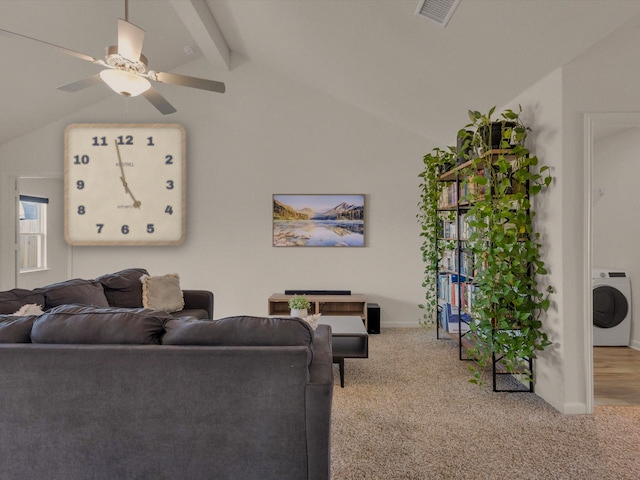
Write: {"hour": 4, "minute": 58}
